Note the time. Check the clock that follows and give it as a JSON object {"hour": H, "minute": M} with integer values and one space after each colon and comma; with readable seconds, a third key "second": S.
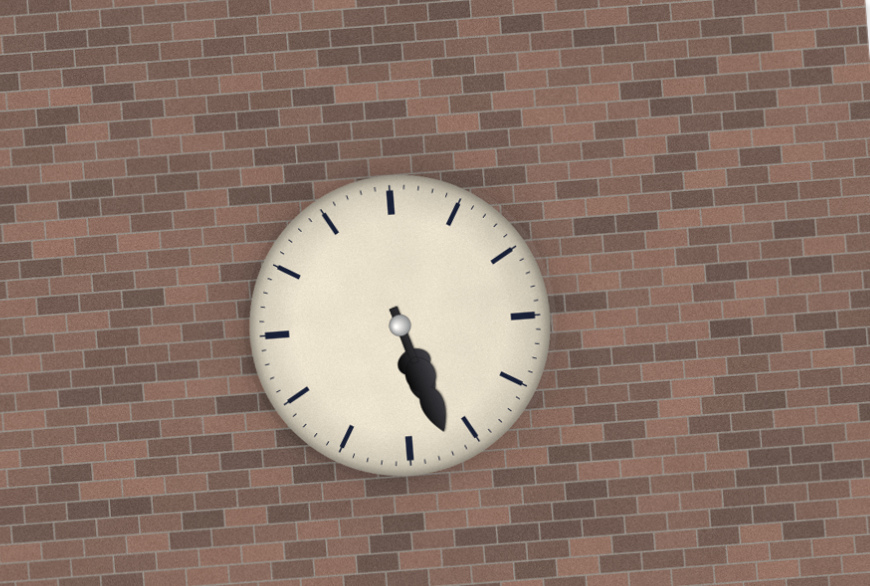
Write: {"hour": 5, "minute": 27}
